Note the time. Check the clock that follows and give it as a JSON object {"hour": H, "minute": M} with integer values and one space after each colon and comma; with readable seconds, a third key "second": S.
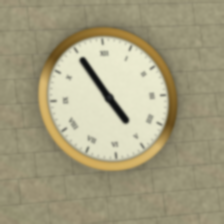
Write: {"hour": 4, "minute": 55}
